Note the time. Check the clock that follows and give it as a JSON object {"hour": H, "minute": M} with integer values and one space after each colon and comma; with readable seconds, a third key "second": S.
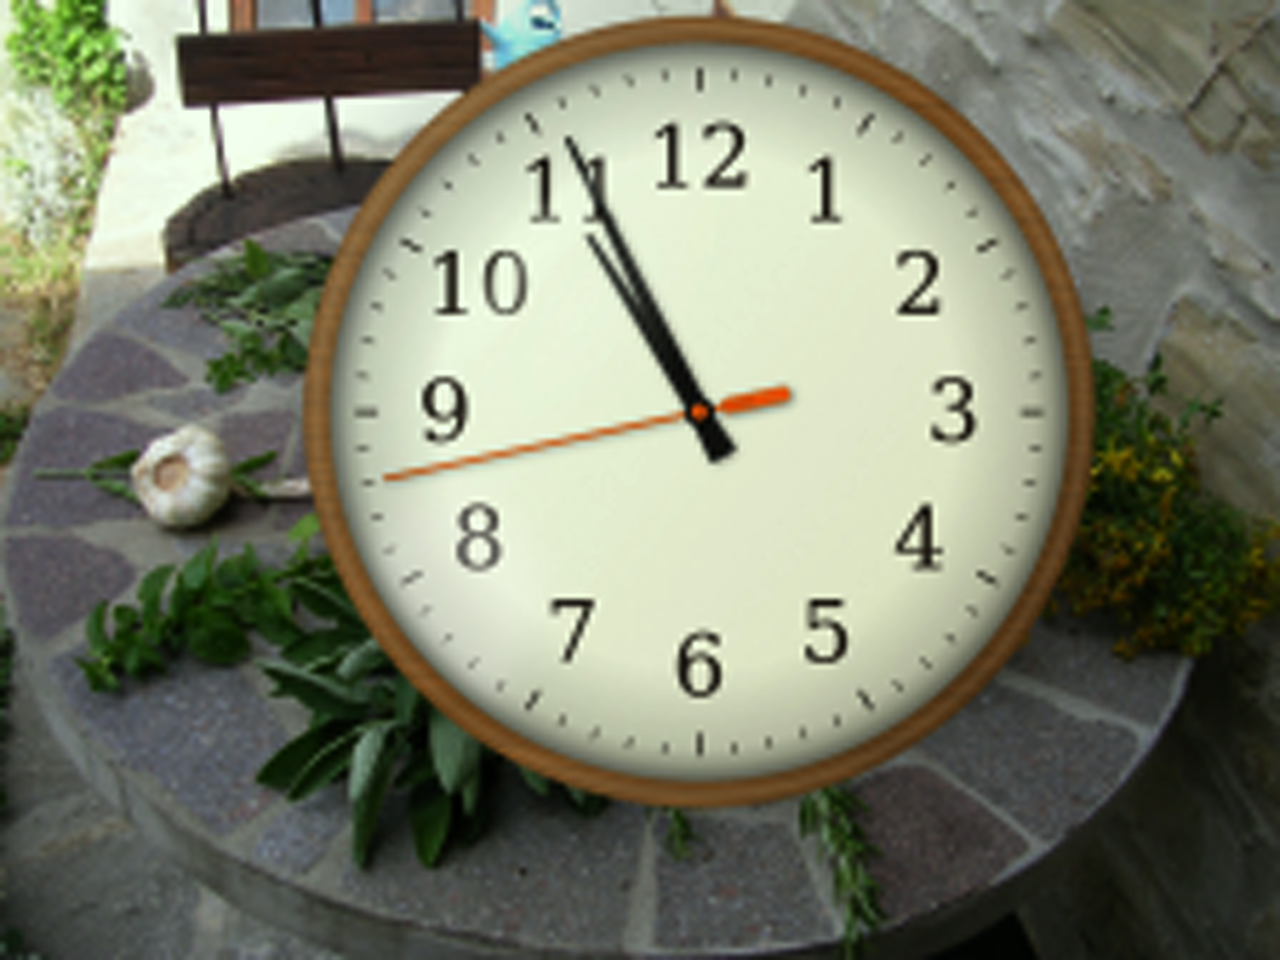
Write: {"hour": 10, "minute": 55, "second": 43}
